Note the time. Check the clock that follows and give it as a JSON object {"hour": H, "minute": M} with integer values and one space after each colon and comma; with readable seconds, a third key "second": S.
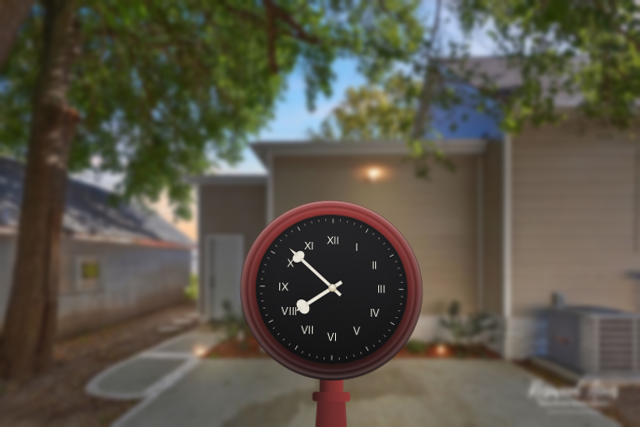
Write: {"hour": 7, "minute": 52}
